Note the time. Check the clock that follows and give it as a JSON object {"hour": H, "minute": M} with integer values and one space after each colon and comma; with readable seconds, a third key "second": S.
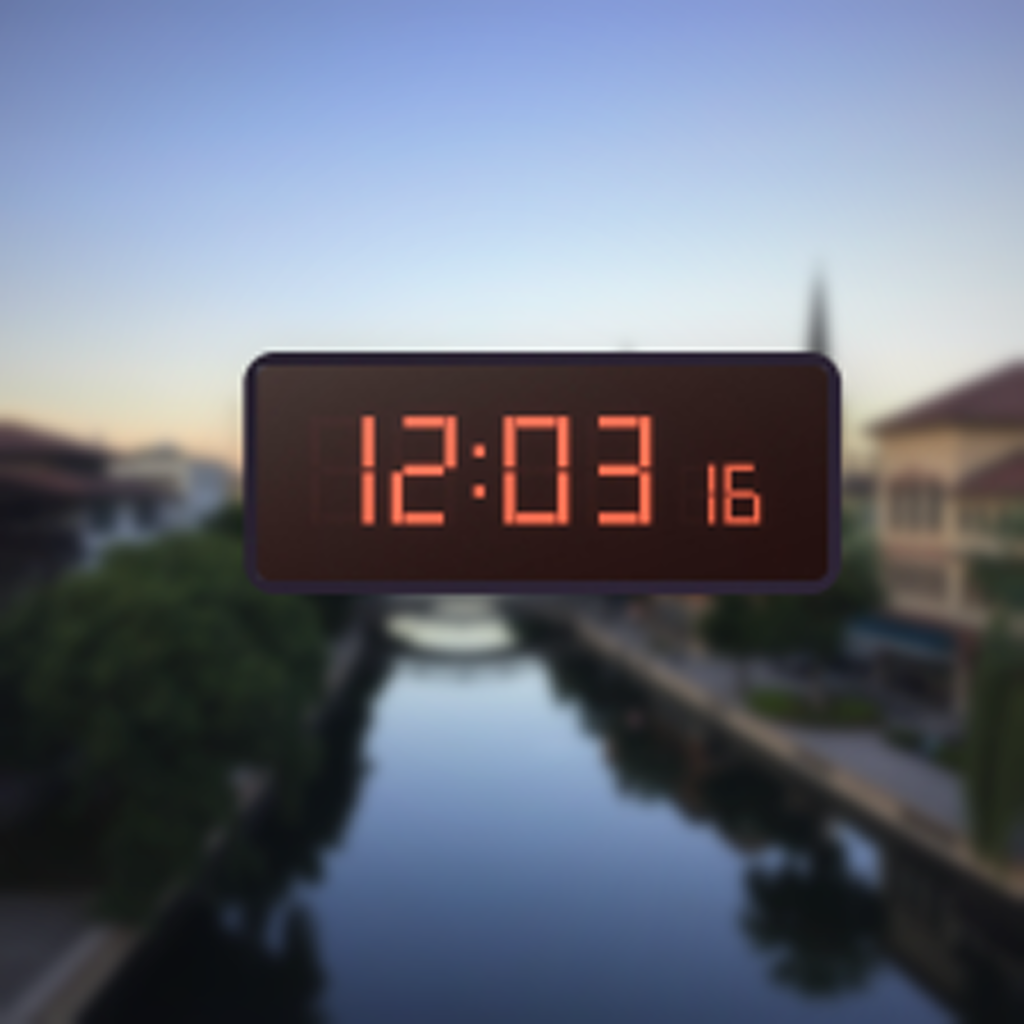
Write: {"hour": 12, "minute": 3, "second": 16}
